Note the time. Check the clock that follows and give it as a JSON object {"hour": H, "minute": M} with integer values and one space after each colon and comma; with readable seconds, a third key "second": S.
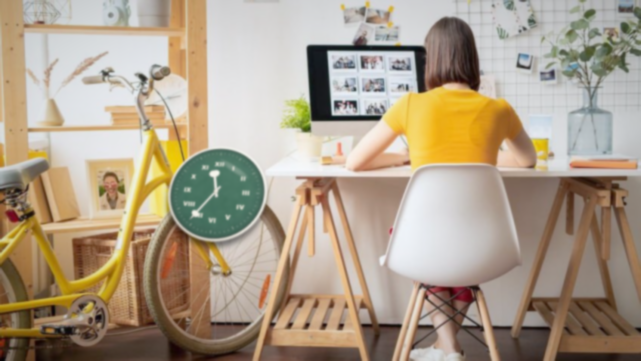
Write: {"hour": 11, "minute": 36}
